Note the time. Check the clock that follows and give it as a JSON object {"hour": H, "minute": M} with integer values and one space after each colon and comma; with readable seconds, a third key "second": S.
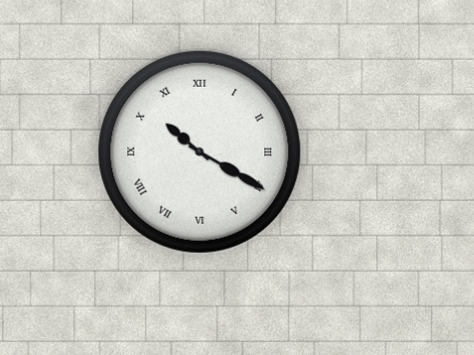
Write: {"hour": 10, "minute": 20}
